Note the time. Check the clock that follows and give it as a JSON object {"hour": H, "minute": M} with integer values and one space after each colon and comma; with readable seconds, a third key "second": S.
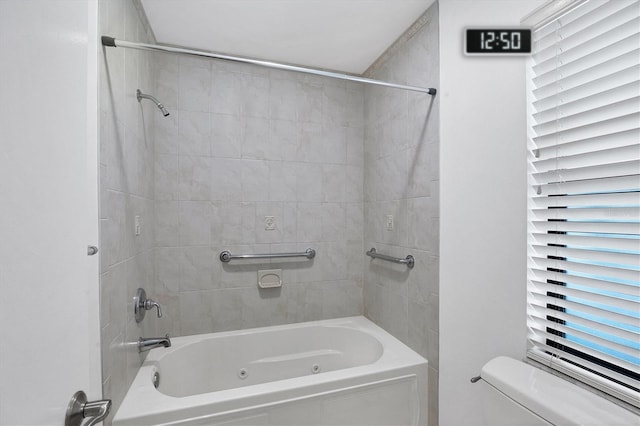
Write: {"hour": 12, "minute": 50}
